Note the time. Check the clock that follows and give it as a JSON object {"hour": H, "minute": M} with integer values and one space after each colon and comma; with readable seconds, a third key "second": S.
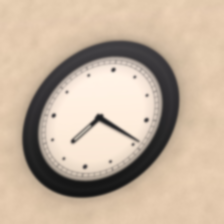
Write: {"hour": 7, "minute": 19}
